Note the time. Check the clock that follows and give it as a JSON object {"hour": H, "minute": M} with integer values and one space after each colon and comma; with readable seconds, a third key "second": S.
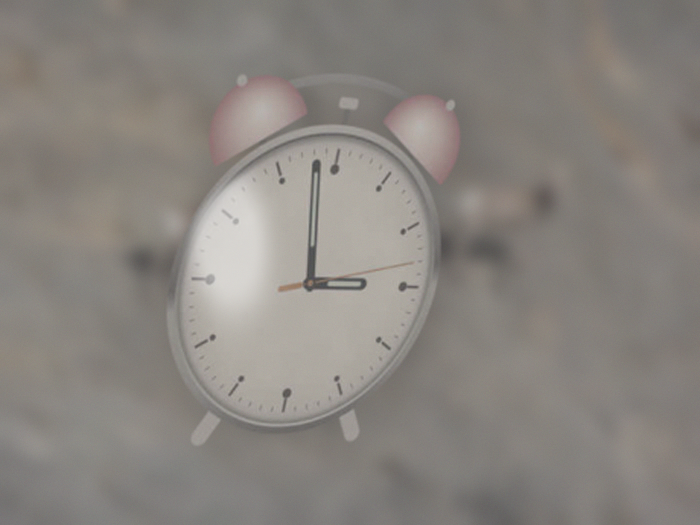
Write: {"hour": 2, "minute": 58, "second": 13}
